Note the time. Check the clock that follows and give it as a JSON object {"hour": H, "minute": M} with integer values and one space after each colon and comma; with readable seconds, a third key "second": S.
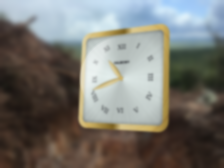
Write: {"hour": 10, "minute": 42}
